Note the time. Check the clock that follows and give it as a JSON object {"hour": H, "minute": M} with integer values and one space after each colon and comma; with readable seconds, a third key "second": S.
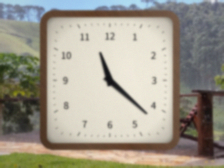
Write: {"hour": 11, "minute": 22}
